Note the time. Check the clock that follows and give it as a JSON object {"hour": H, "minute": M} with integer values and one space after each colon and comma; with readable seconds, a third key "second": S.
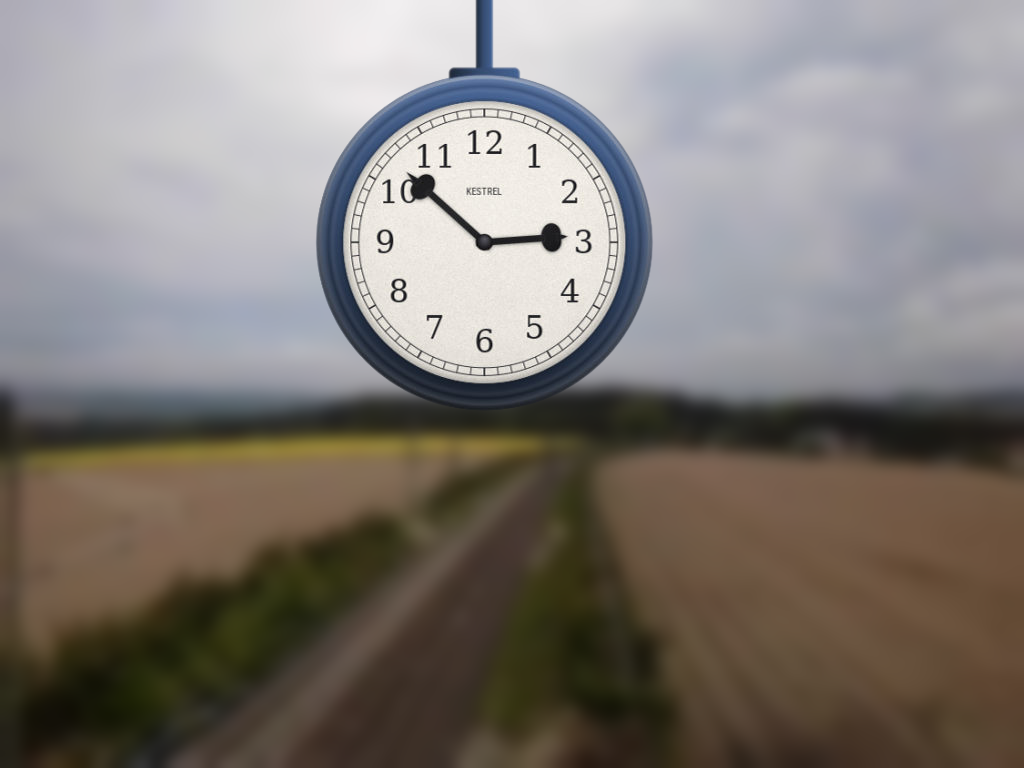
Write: {"hour": 2, "minute": 52}
